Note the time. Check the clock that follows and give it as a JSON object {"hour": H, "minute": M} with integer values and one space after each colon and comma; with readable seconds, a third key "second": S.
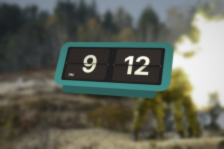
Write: {"hour": 9, "minute": 12}
